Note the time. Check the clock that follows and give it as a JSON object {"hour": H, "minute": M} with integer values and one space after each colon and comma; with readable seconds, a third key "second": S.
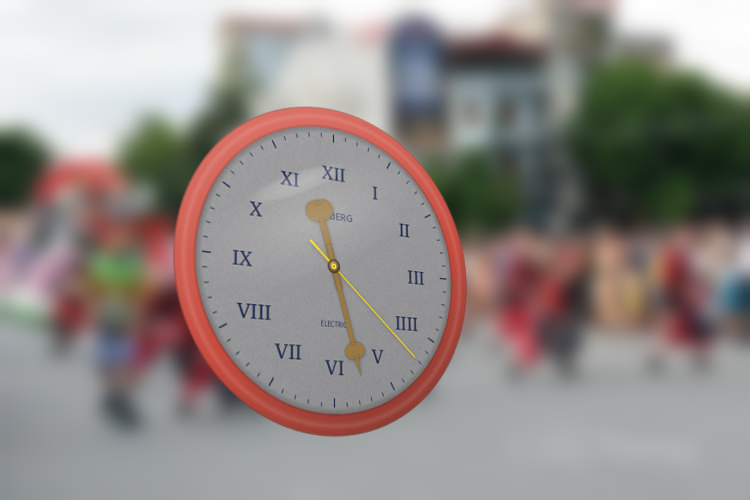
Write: {"hour": 11, "minute": 27, "second": 22}
